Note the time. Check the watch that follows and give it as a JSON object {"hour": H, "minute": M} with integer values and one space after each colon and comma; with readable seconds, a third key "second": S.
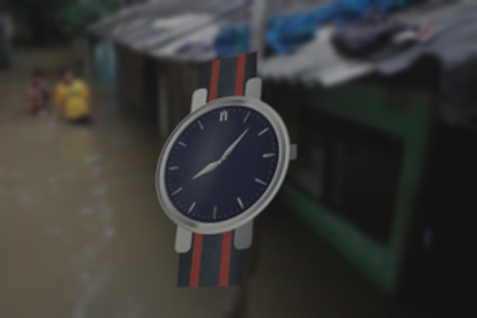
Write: {"hour": 8, "minute": 7}
